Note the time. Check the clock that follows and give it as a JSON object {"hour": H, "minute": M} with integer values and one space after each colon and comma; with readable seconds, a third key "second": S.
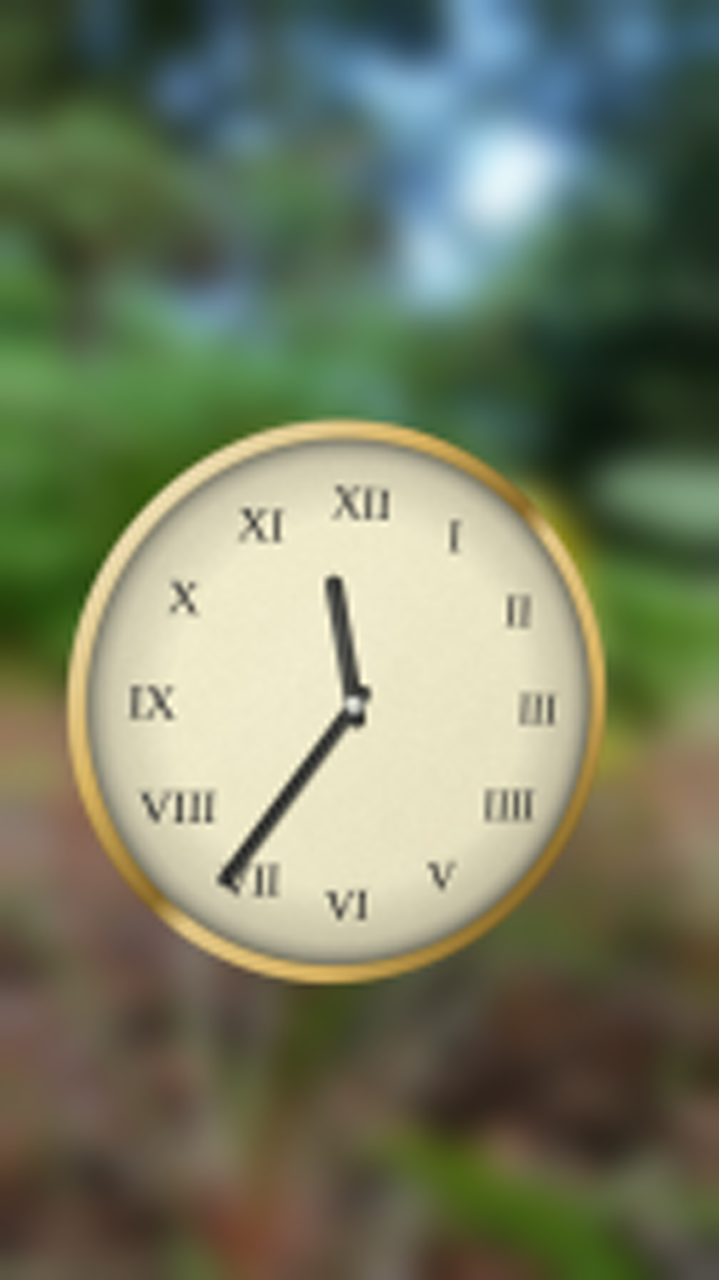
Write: {"hour": 11, "minute": 36}
